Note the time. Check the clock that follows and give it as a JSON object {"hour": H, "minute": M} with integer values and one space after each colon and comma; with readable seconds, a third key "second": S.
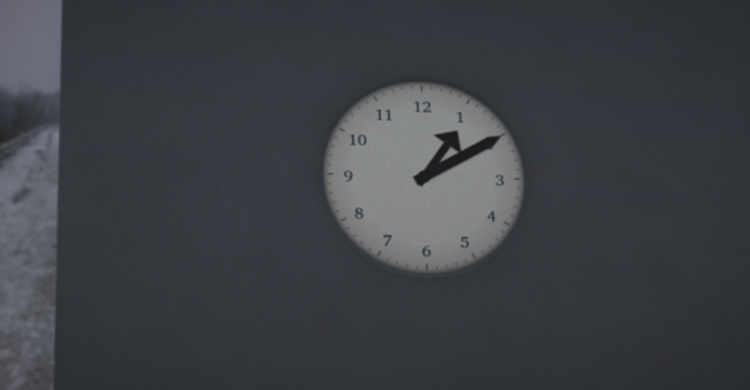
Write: {"hour": 1, "minute": 10}
